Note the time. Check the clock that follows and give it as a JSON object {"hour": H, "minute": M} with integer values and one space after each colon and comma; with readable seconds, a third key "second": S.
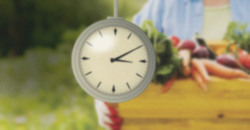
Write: {"hour": 3, "minute": 10}
